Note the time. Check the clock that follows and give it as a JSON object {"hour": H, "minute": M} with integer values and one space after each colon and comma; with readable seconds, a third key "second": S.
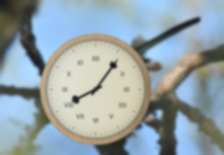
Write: {"hour": 8, "minute": 6}
